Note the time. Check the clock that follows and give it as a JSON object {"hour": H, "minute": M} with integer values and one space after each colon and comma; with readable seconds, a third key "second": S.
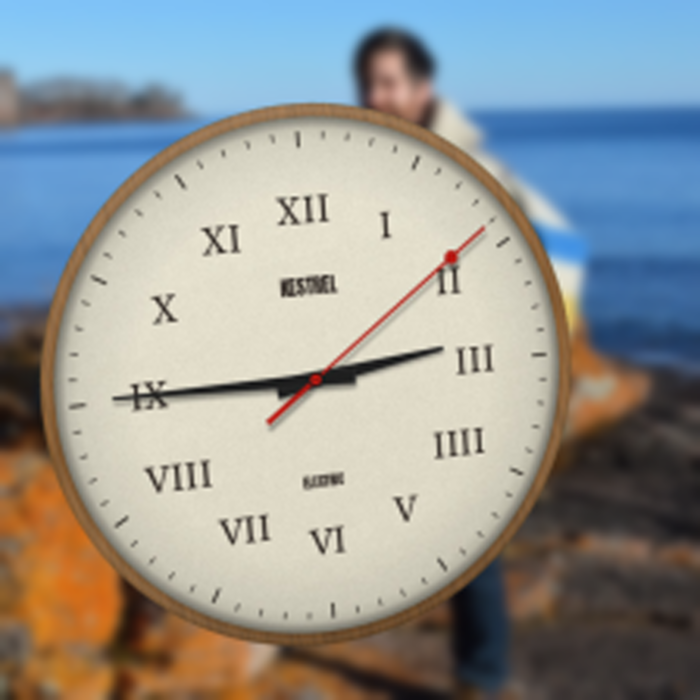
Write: {"hour": 2, "minute": 45, "second": 9}
